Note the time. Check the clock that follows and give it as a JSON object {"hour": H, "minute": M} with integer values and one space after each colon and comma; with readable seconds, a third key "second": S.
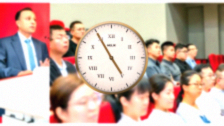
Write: {"hour": 4, "minute": 55}
